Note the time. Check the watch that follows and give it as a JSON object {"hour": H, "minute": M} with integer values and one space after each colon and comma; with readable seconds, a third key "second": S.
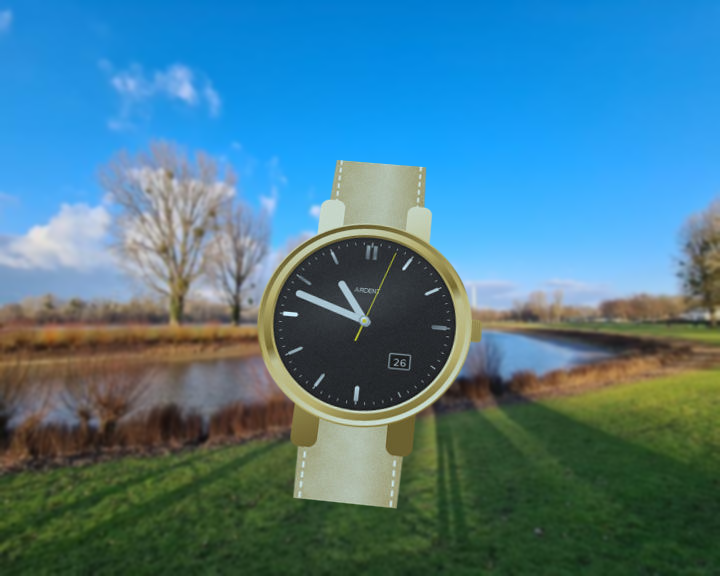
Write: {"hour": 10, "minute": 48, "second": 3}
